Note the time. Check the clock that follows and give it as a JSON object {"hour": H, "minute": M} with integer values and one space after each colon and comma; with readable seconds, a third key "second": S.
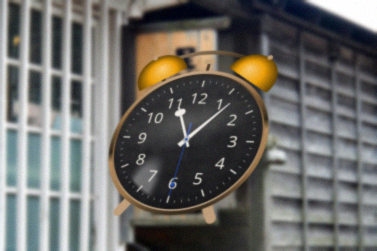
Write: {"hour": 11, "minute": 6, "second": 30}
